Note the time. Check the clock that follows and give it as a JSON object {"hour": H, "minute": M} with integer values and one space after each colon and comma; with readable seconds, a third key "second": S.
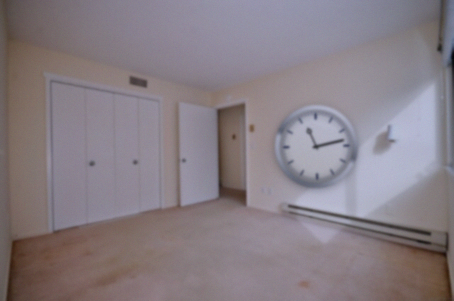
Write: {"hour": 11, "minute": 13}
